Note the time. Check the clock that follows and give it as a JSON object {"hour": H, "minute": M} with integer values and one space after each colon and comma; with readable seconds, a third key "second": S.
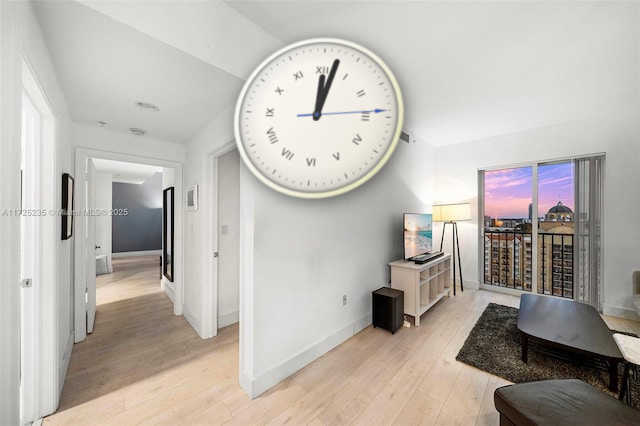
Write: {"hour": 12, "minute": 2, "second": 14}
